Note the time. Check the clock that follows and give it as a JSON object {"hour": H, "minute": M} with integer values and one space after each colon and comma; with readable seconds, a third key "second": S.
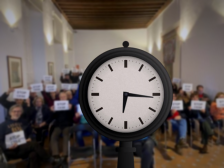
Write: {"hour": 6, "minute": 16}
